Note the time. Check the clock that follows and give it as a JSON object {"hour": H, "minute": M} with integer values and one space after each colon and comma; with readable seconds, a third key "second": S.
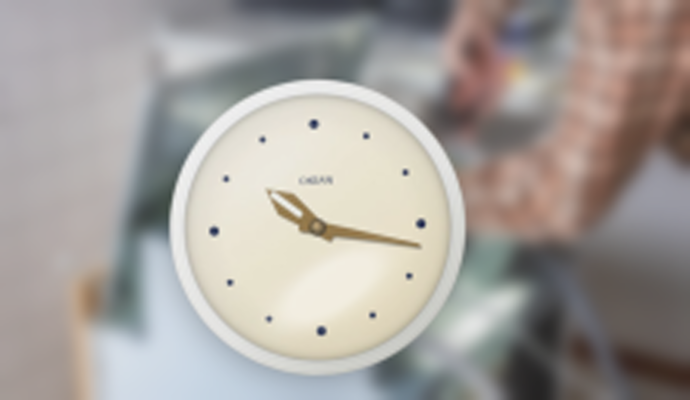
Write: {"hour": 10, "minute": 17}
